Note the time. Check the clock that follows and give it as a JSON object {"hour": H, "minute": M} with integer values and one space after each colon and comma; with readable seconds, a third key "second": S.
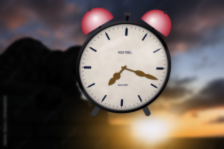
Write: {"hour": 7, "minute": 18}
